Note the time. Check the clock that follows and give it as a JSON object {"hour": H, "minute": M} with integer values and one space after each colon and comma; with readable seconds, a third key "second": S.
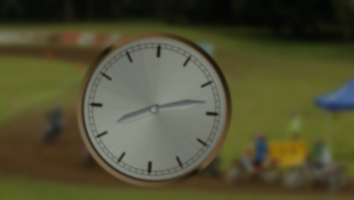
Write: {"hour": 8, "minute": 13}
